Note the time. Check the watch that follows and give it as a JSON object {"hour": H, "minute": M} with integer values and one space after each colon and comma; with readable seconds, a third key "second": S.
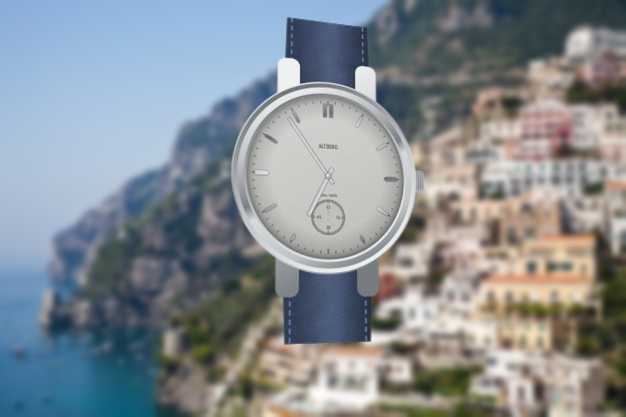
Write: {"hour": 6, "minute": 54}
